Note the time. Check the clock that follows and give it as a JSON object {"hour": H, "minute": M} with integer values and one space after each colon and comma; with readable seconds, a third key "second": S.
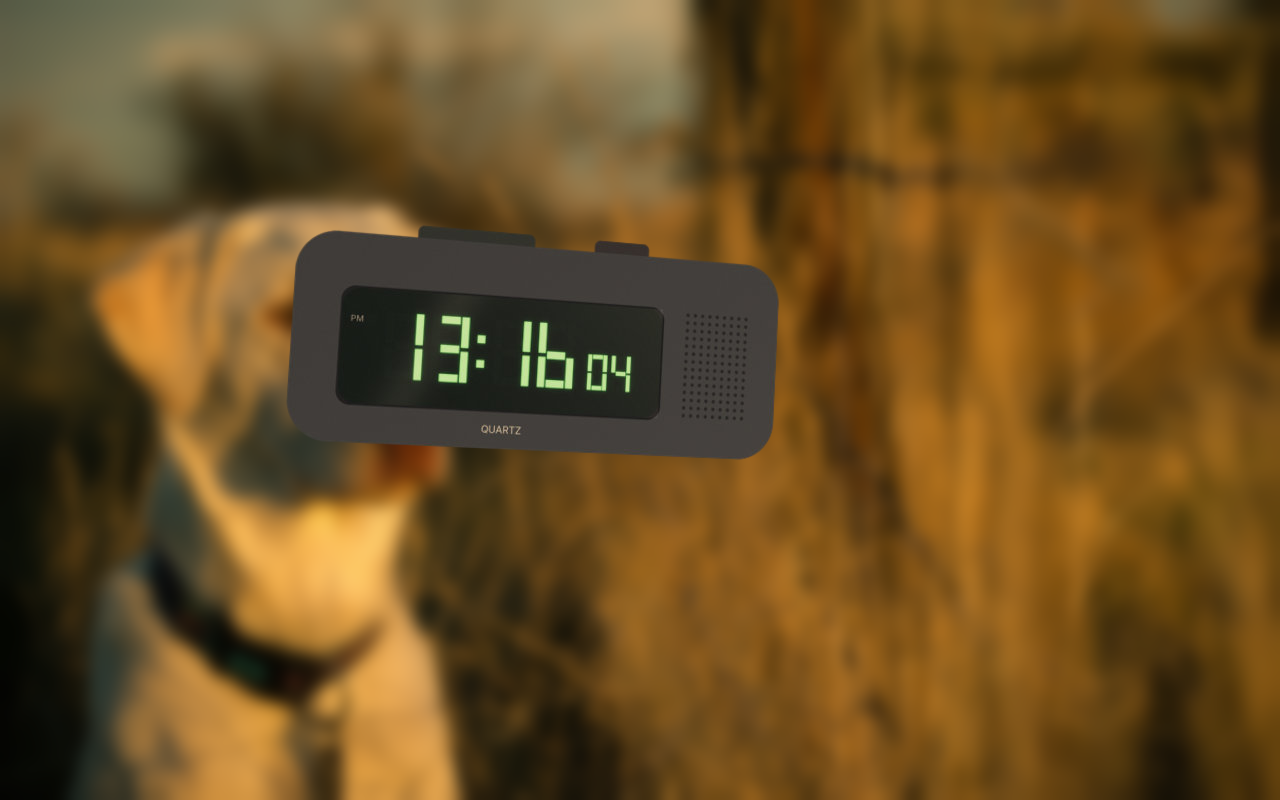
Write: {"hour": 13, "minute": 16, "second": 4}
